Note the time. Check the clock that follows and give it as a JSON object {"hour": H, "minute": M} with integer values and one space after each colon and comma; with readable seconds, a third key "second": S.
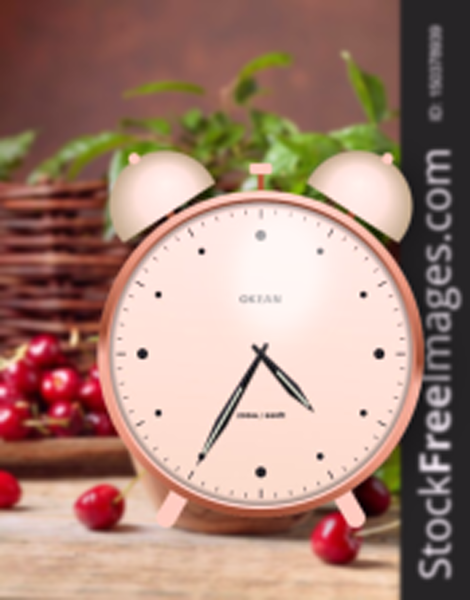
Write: {"hour": 4, "minute": 35}
